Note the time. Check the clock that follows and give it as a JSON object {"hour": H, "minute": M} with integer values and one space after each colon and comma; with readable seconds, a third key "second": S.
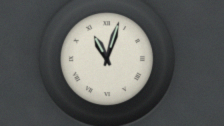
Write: {"hour": 11, "minute": 3}
